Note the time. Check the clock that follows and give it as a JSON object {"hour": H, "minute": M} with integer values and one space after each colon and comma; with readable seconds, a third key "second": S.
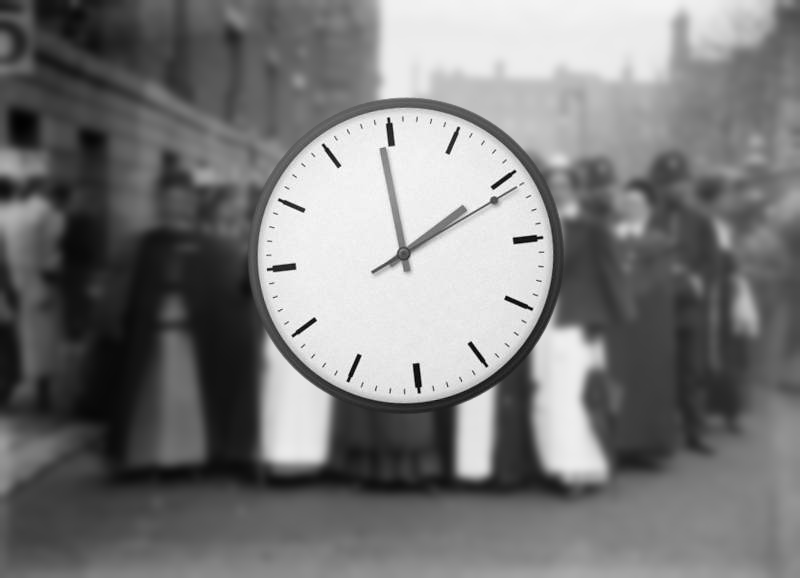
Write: {"hour": 1, "minute": 59, "second": 11}
